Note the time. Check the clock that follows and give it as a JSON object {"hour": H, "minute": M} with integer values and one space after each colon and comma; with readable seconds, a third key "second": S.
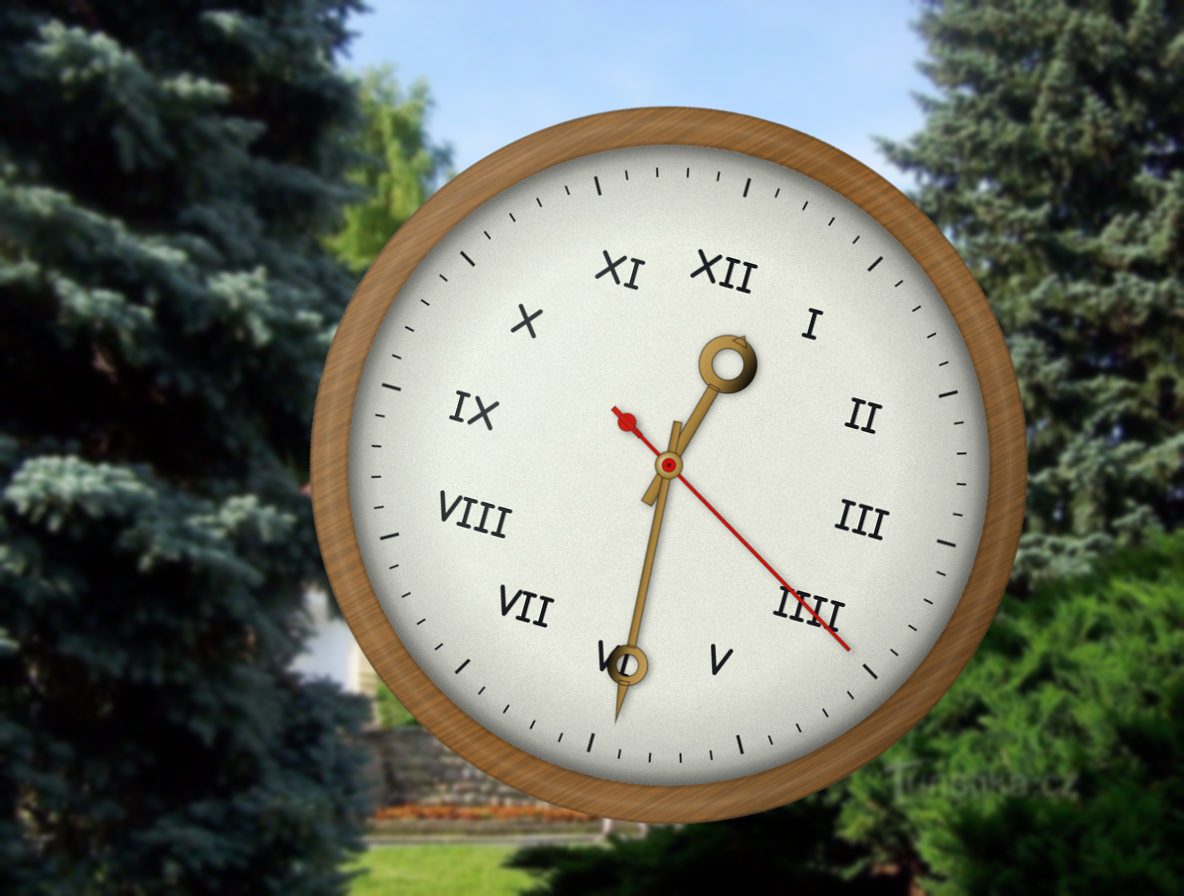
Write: {"hour": 12, "minute": 29, "second": 20}
